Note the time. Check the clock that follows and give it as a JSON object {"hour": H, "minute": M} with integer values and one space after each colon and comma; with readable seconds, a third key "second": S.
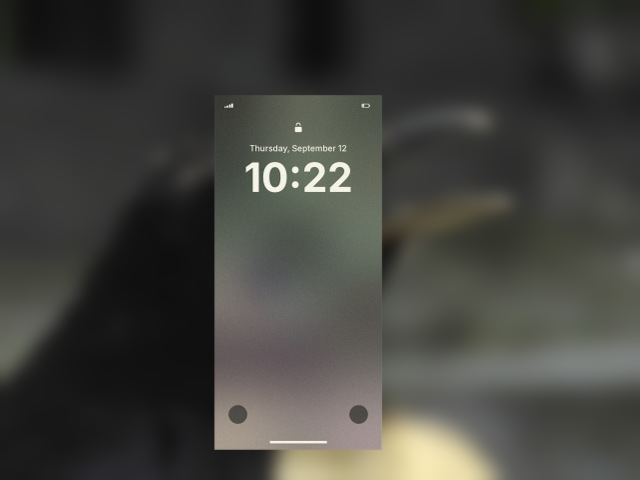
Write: {"hour": 10, "minute": 22}
